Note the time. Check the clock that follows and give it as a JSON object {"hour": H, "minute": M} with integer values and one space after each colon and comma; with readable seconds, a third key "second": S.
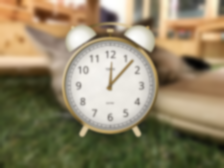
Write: {"hour": 12, "minute": 7}
